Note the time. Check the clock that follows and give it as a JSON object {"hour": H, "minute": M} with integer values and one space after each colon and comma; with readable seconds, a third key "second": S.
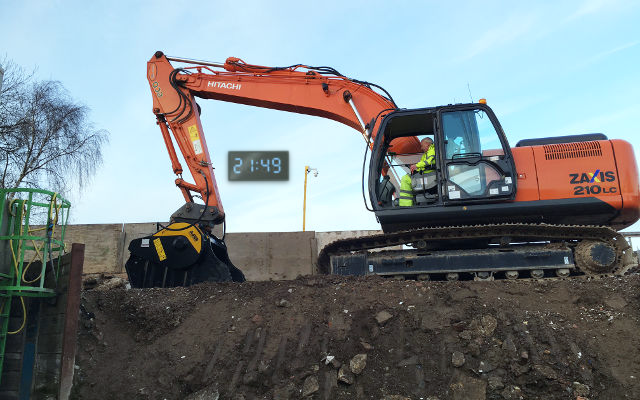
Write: {"hour": 21, "minute": 49}
